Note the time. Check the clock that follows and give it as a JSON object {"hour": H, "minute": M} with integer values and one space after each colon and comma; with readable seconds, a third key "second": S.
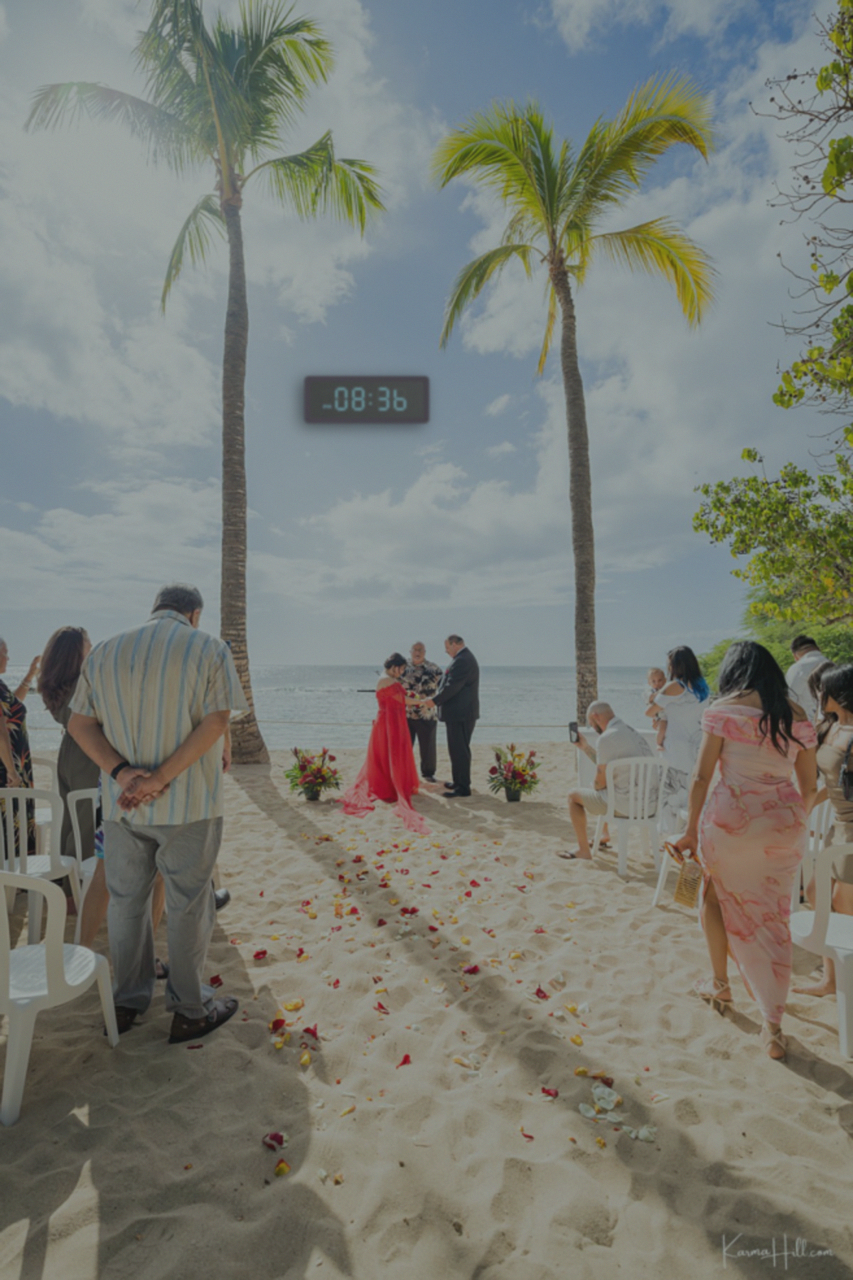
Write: {"hour": 8, "minute": 36}
